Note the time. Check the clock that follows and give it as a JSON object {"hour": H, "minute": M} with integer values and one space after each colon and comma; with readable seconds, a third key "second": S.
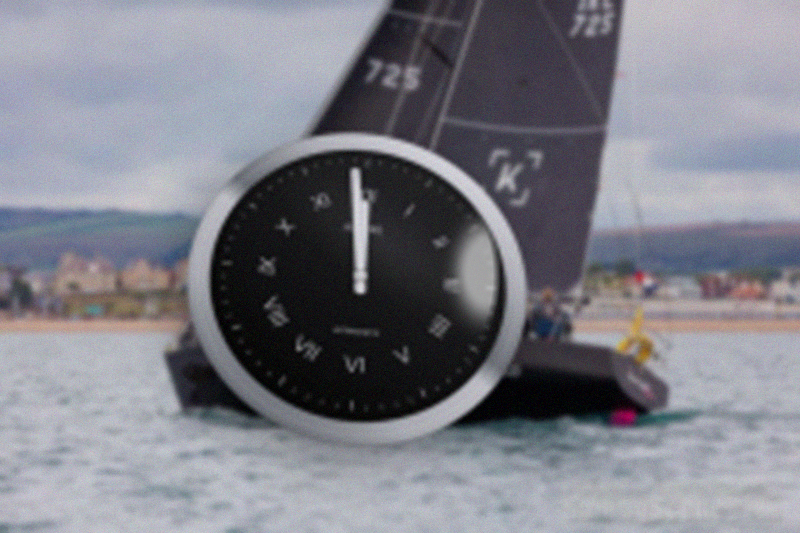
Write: {"hour": 11, "minute": 59}
